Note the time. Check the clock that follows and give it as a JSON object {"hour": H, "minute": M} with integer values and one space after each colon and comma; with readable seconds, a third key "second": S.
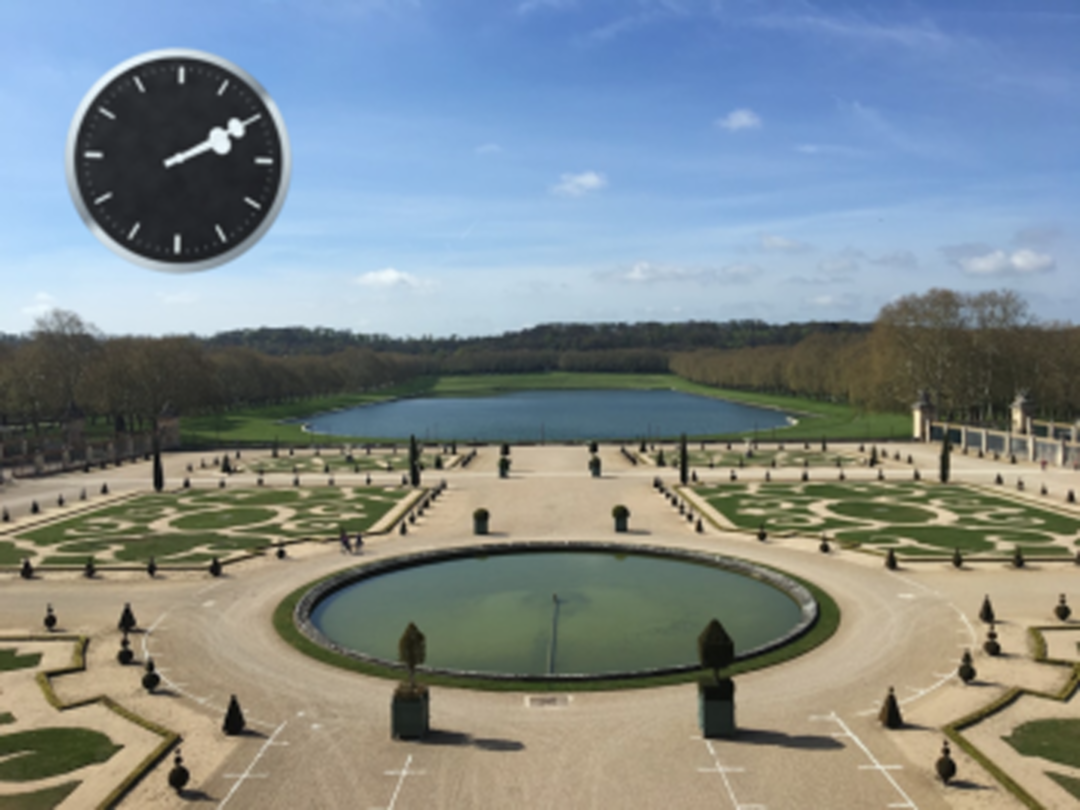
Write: {"hour": 2, "minute": 10}
